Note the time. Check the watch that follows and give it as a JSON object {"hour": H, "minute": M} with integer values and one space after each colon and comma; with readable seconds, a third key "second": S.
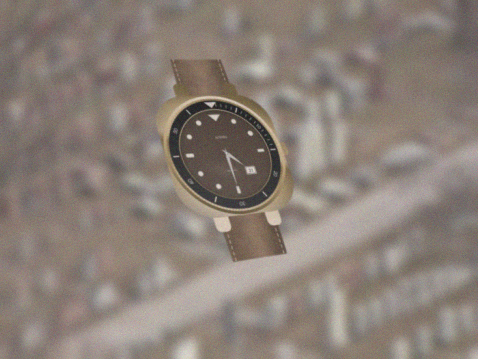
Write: {"hour": 4, "minute": 30}
